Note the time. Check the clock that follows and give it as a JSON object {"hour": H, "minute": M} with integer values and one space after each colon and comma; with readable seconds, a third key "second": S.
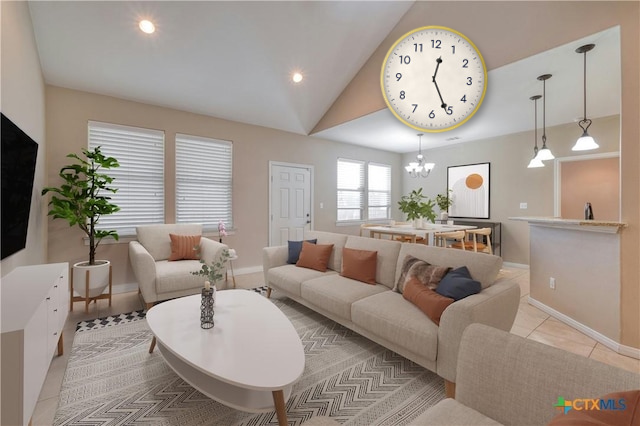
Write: {"hour": 12, "minute": 26}
